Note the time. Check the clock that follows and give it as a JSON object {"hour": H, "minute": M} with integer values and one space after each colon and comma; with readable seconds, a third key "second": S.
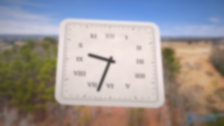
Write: {"hour": 9, "minute": 33}
